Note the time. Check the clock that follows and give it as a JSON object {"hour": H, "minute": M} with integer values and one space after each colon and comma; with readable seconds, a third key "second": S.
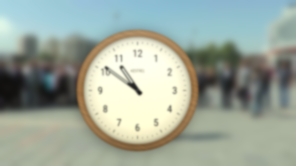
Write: {"hour": 10, "minute": 51}
